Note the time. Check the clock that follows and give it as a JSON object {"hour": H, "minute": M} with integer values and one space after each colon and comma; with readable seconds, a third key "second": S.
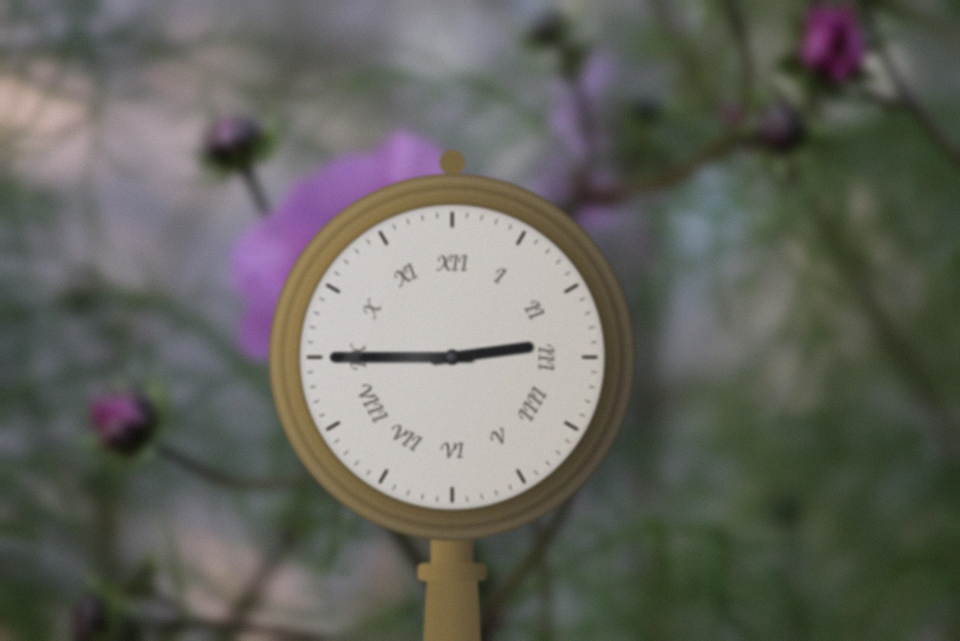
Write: {"hour": 2, "minute": 45}
